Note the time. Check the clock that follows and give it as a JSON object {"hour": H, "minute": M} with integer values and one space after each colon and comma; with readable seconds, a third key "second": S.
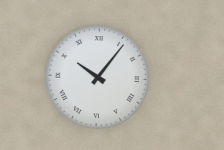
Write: {"hour": 10, "minute": 6}
